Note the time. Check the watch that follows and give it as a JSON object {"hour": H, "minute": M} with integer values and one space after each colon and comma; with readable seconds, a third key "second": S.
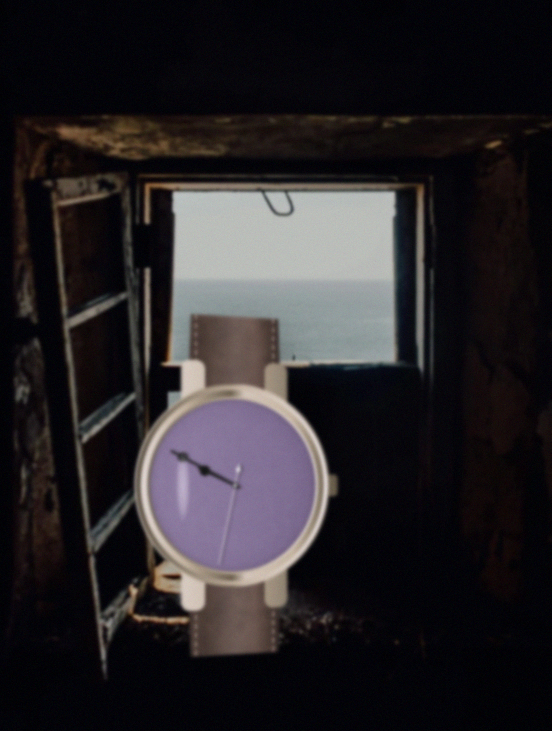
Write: {"hour": 9, "minute": 49, "second": 32}
